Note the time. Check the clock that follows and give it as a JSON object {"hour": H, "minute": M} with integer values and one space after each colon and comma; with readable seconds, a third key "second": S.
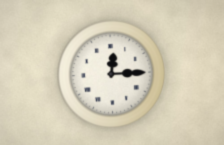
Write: {"hour": 12, "minute": 15}
